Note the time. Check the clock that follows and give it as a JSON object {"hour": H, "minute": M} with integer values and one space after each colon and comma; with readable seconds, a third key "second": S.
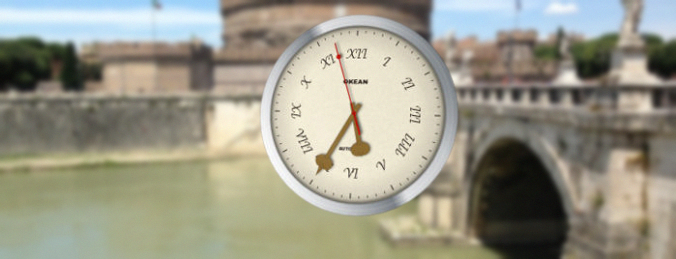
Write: {"hour": 5, "minute": 34, "second": 57}
